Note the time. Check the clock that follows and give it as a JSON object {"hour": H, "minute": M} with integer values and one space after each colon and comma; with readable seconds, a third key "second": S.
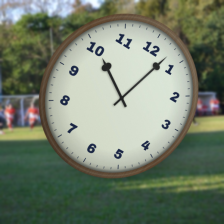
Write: {"hour": 10, "minute": 3}
